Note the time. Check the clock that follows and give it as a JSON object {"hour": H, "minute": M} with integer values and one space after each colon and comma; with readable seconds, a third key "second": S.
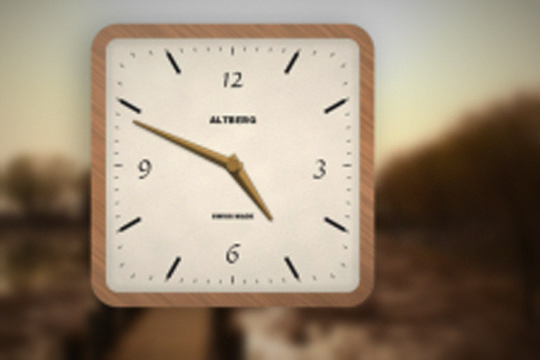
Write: {"hour": 4, "minute": 49}
